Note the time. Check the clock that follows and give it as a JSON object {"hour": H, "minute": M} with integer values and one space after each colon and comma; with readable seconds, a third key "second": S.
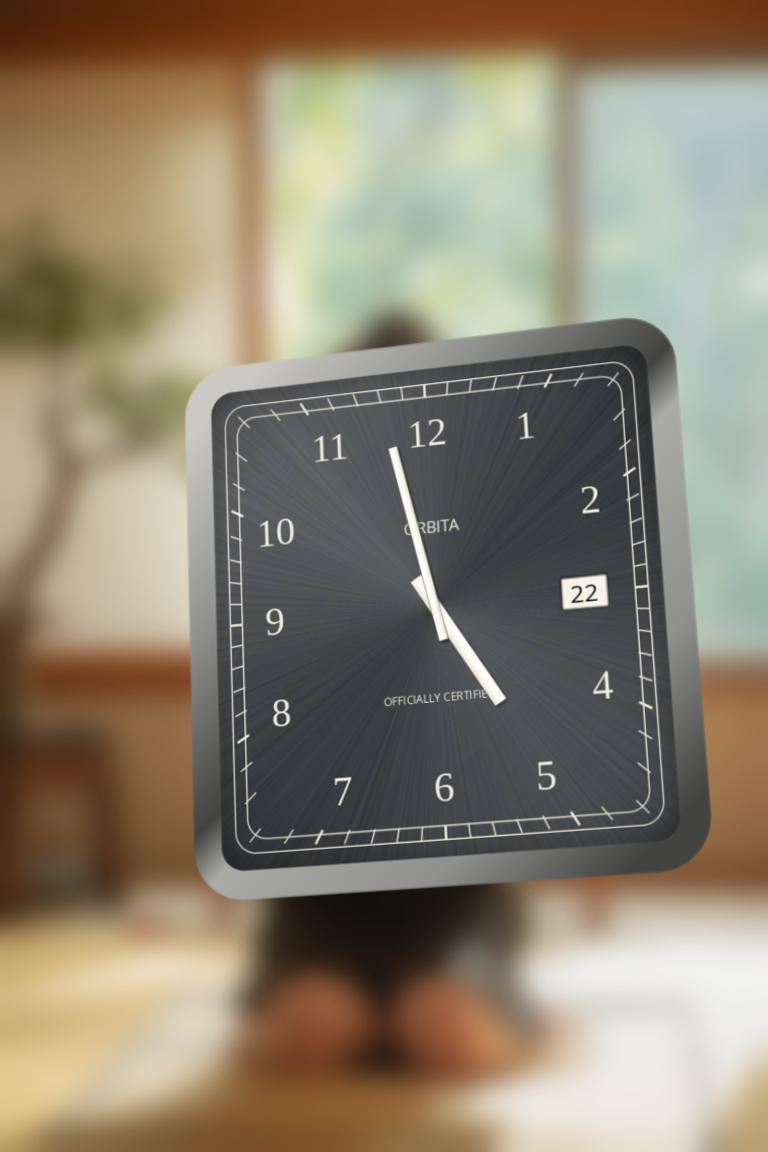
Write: {"hour": 4, "minute": 58}
